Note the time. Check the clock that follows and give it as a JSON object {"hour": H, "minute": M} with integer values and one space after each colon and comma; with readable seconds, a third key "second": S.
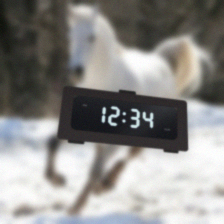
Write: {"hour": 12, "minute": 34}
